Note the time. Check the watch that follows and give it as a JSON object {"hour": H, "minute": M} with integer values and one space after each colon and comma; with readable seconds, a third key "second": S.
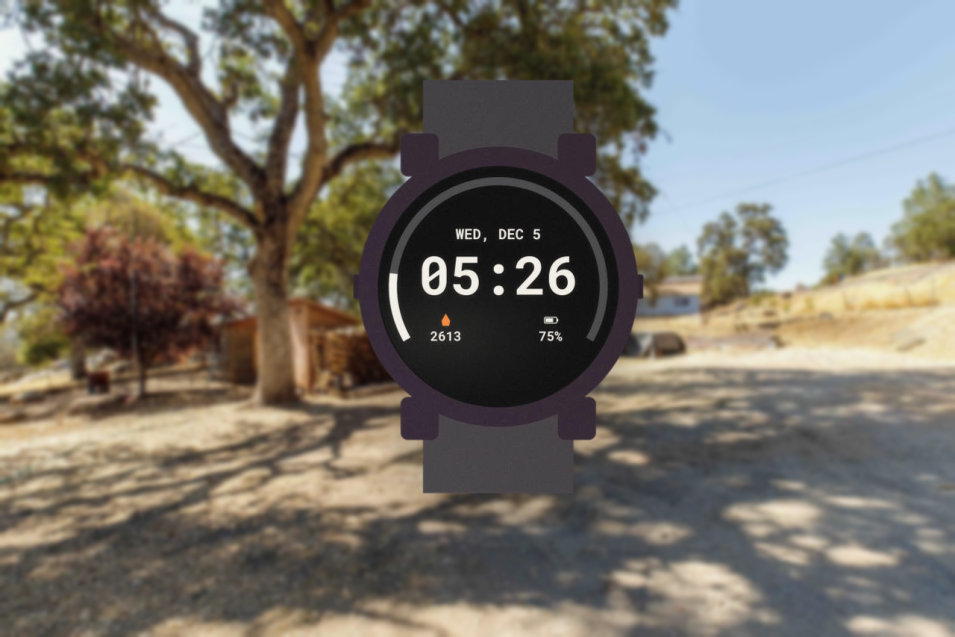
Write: {"hour": 5, "minute": 26}
